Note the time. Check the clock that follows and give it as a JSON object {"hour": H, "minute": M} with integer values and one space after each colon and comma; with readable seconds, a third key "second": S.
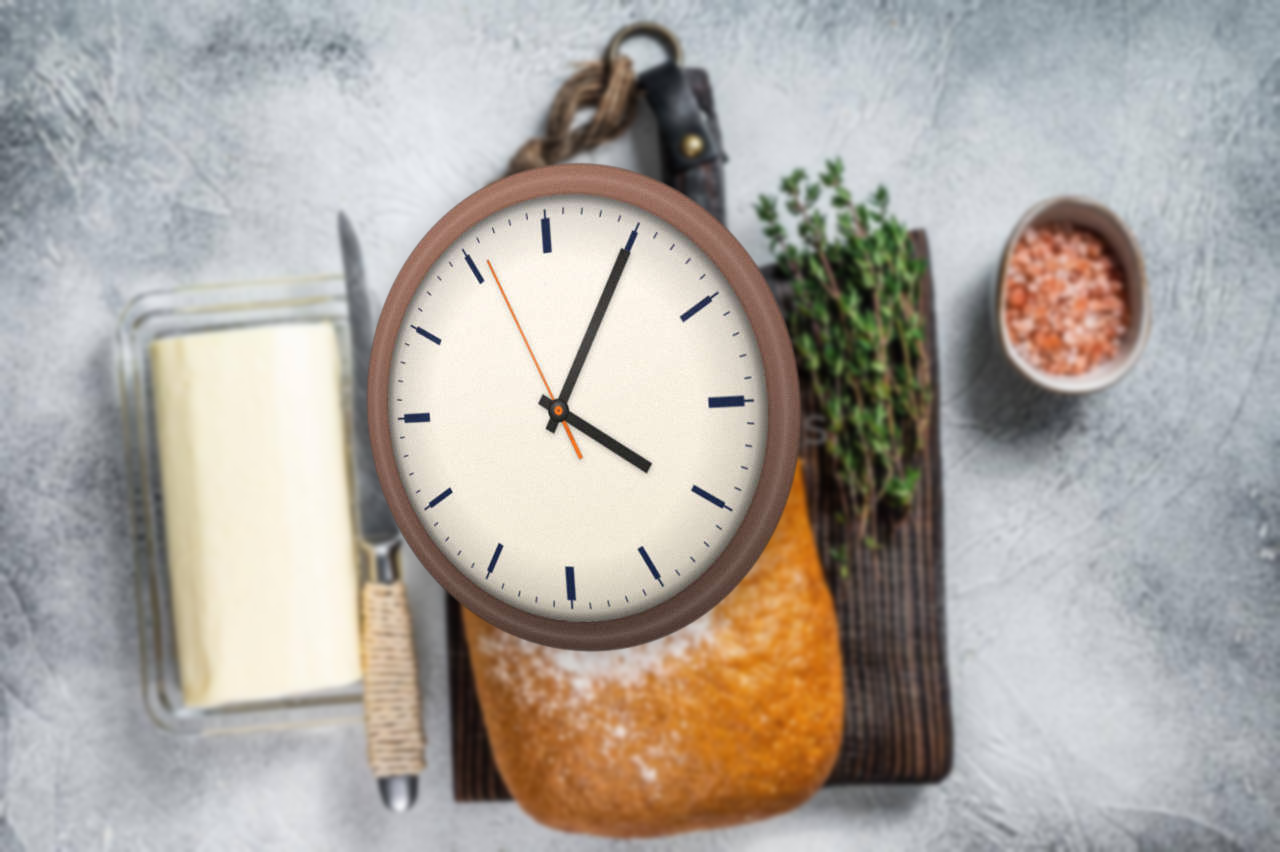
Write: {"hour": 4, "minute": 4, "second": 56}
